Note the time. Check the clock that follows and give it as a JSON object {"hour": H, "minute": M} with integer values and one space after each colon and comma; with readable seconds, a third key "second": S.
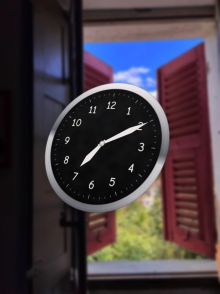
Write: {"hour": 7, "minute": 10}
